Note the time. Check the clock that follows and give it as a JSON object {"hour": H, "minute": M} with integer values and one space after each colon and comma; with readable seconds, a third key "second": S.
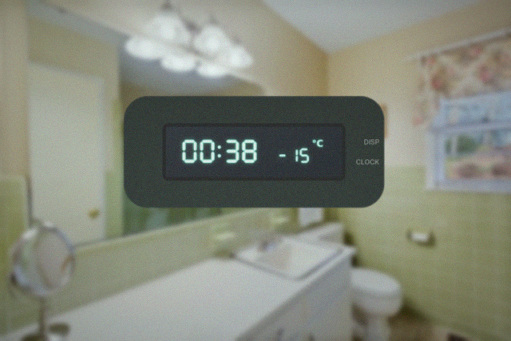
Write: {"hour": 0, "minute": 38}
